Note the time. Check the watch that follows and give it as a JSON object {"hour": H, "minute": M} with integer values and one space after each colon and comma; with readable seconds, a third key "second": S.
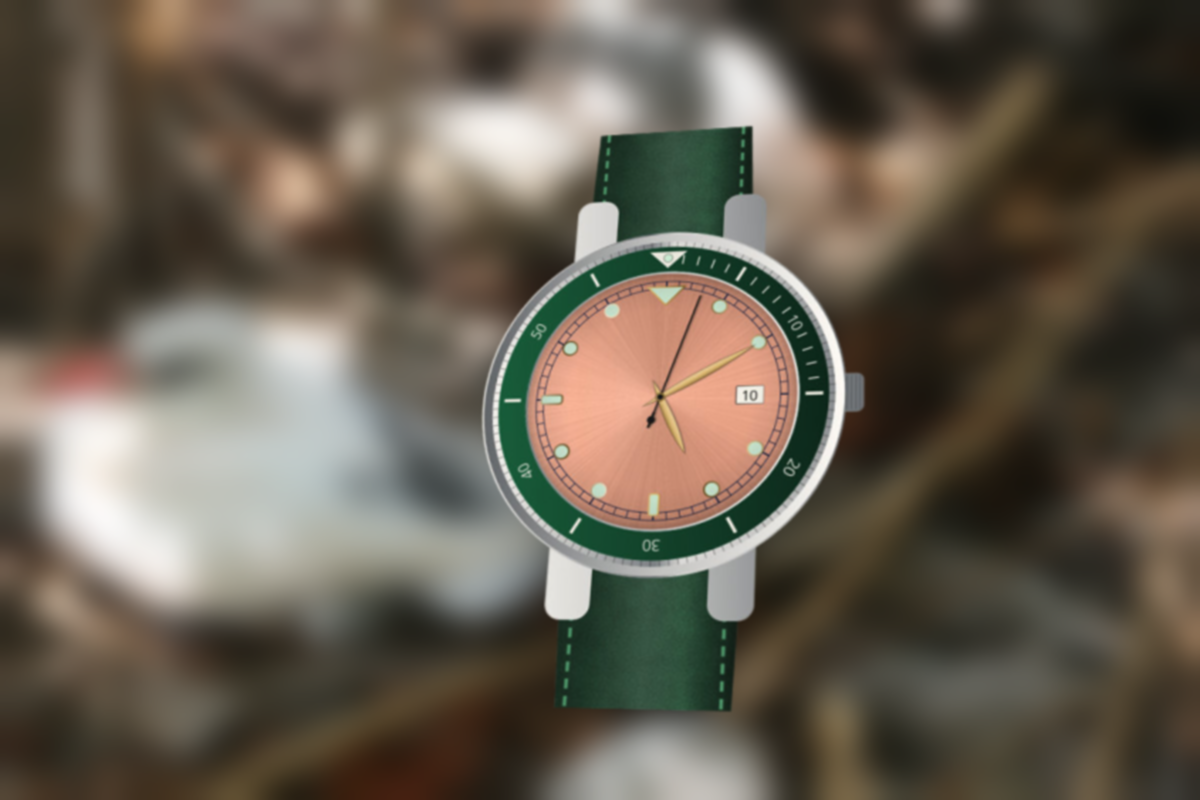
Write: {"hour": 5, "minute": 10, "second": 3}
